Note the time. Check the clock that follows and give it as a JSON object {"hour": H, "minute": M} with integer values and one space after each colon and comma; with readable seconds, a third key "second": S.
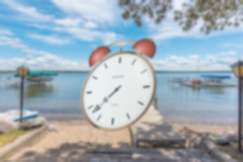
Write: {"hour": 7, "minute": 38}
